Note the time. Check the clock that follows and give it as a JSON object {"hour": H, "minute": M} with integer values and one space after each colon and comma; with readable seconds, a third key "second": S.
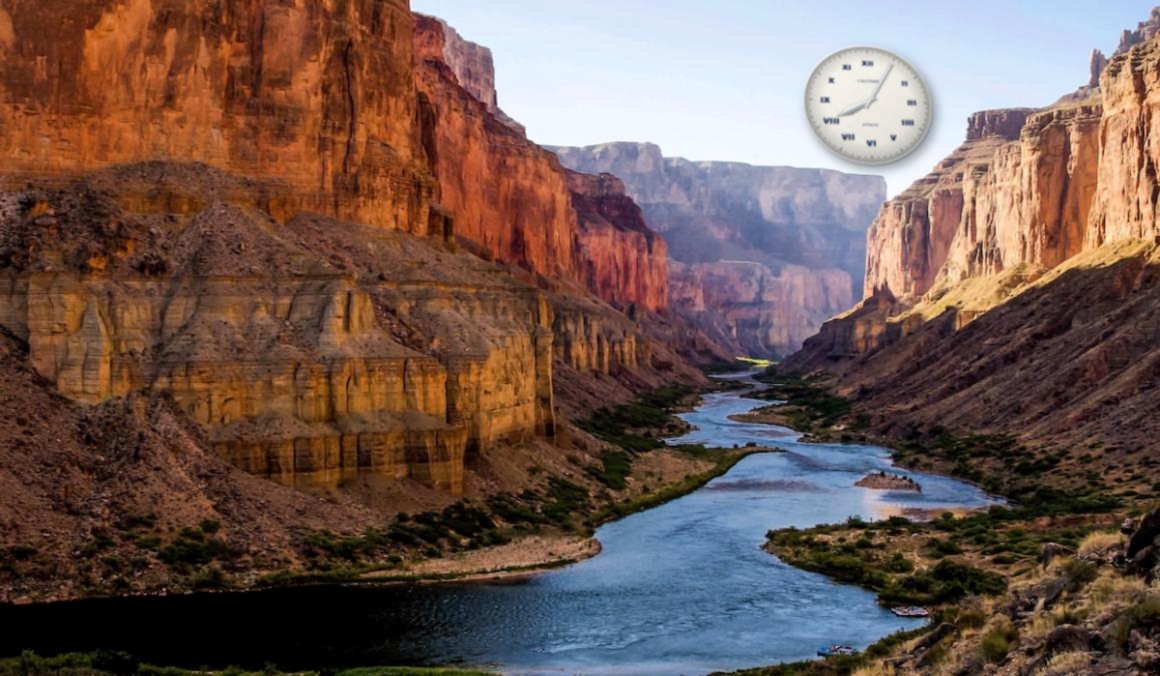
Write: {"hour": 8, "minute": 5}
